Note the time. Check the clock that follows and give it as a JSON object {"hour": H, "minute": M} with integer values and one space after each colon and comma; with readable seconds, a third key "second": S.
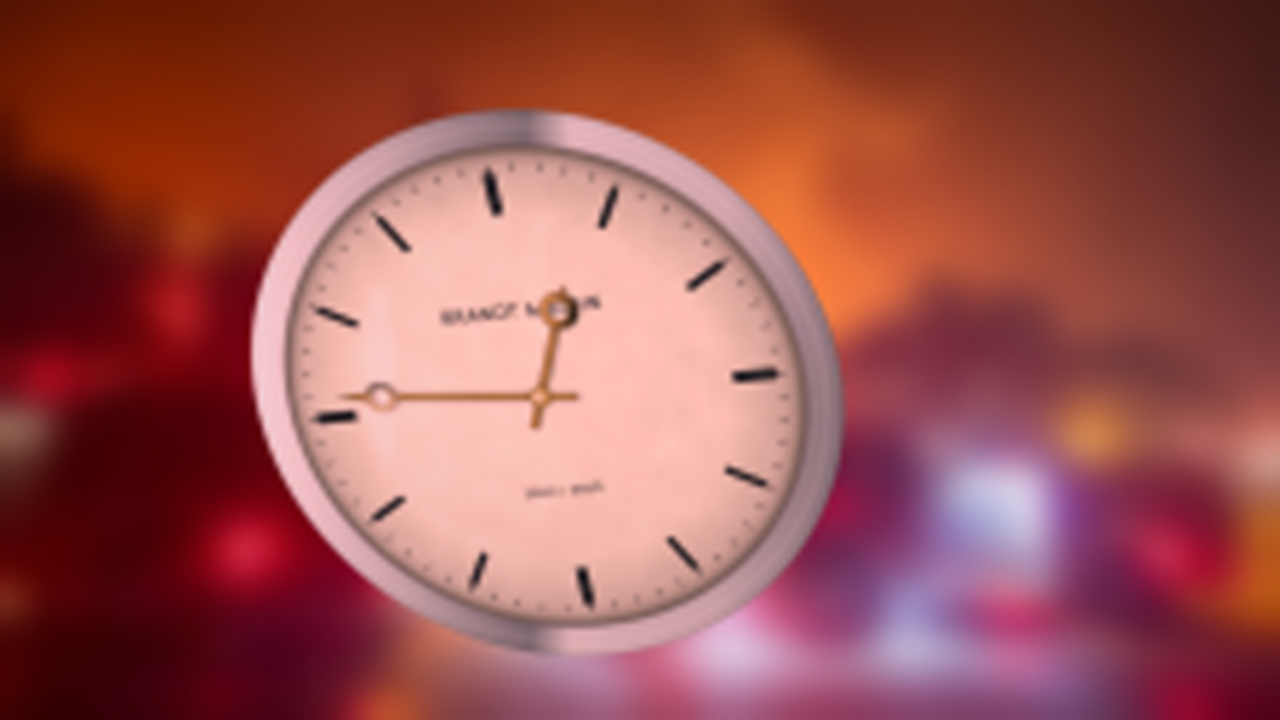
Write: {"hour": 12, "minute": 46}
